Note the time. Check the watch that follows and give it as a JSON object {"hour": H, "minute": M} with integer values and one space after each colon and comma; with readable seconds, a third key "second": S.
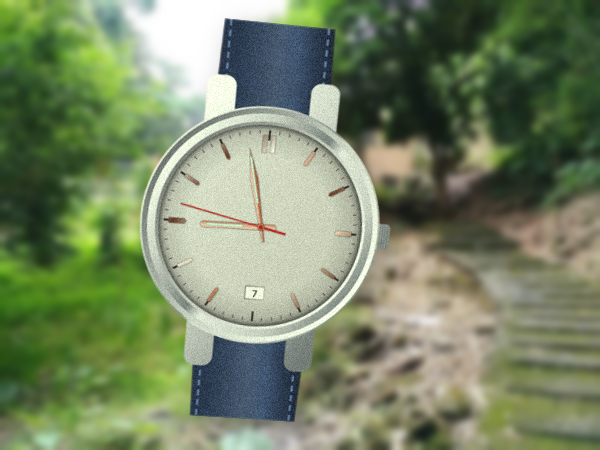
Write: {"hour": 8, "minute": 57, "second": 47}
